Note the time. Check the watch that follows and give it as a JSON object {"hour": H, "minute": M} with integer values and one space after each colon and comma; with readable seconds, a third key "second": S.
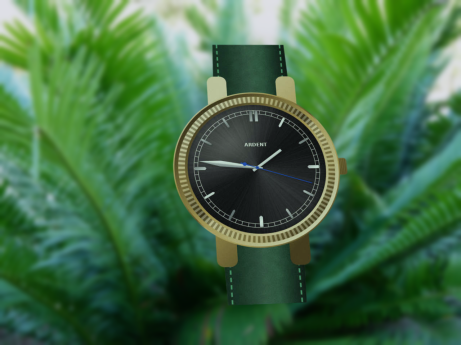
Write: {"hour": 1, "minute": 46, "second": 18}
